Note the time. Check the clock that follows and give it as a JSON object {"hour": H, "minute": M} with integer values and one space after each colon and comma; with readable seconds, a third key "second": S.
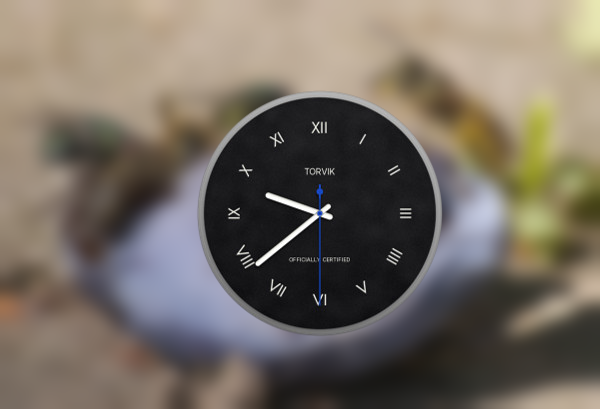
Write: {"hour": 9, "minute": 38, "second": 30}
